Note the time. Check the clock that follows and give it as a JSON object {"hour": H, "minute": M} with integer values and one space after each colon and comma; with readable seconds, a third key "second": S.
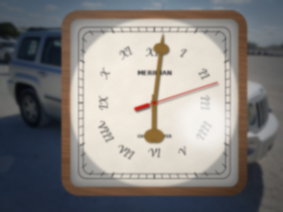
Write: {"hour": 6, "minute": 1, "second": 12}
